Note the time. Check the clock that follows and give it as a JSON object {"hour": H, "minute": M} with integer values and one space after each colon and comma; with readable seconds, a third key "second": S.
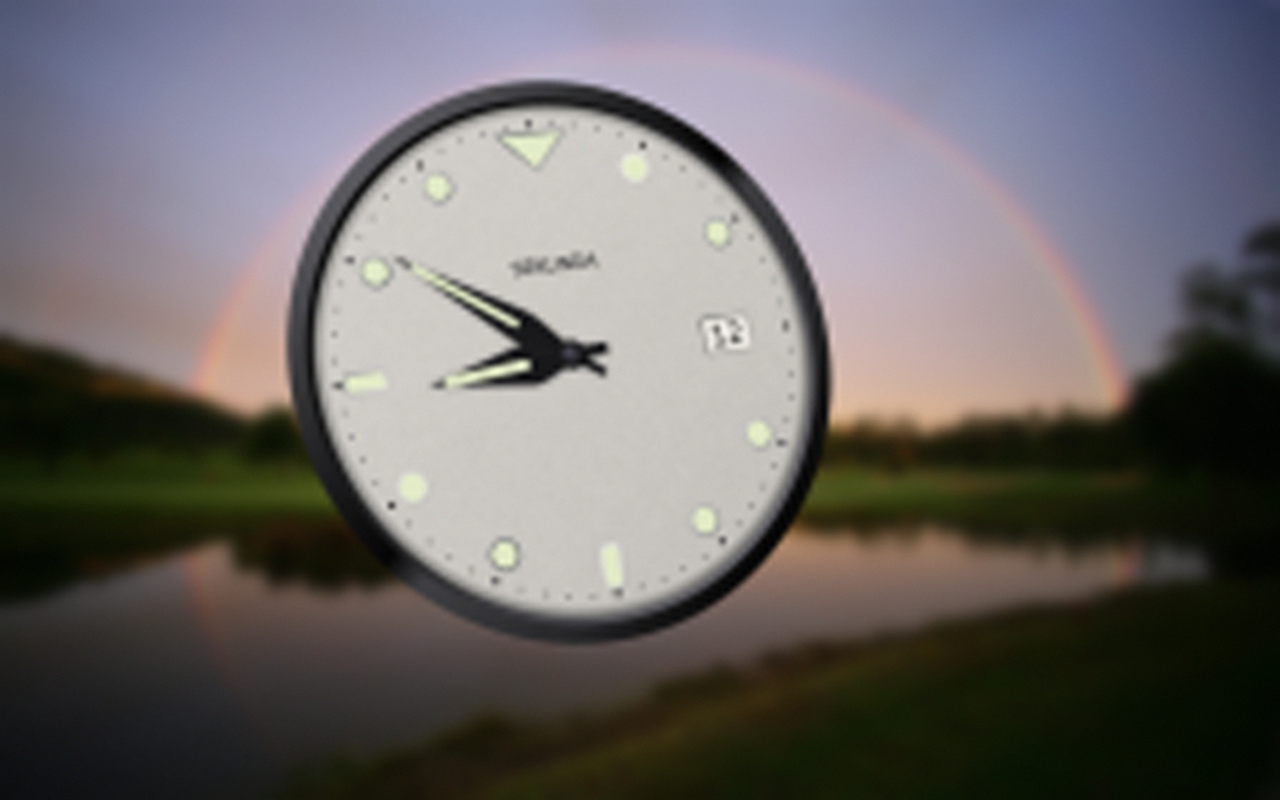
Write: {"hour": 8, "minute": 51}
